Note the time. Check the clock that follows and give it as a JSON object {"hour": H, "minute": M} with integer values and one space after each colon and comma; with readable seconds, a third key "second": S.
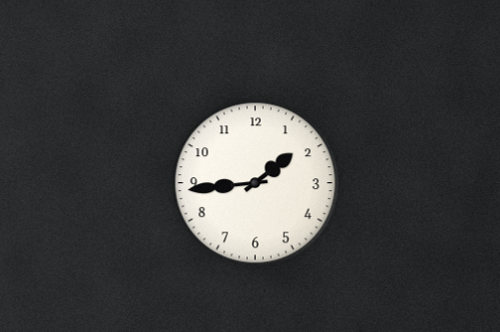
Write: {"hour": 1, "minute": 44}
